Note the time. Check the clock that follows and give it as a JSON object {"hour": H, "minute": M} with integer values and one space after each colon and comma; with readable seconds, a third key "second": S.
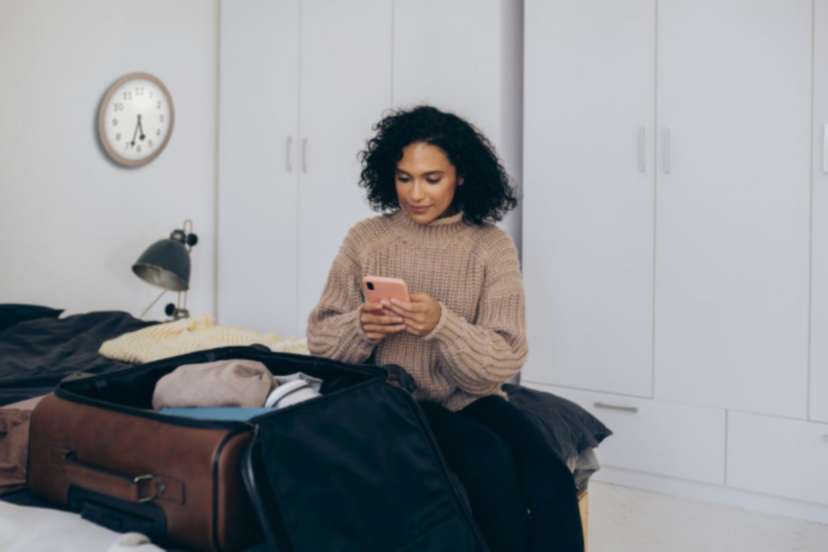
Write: {"hour": 5, "minute": 33}
